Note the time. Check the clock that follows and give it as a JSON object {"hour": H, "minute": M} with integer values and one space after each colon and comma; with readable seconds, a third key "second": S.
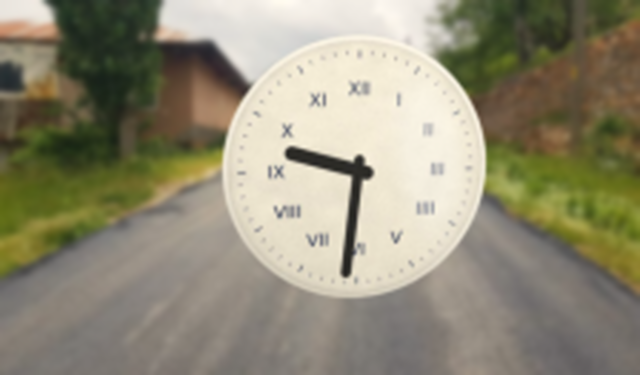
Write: {"hour": 9, "minute": 31}
